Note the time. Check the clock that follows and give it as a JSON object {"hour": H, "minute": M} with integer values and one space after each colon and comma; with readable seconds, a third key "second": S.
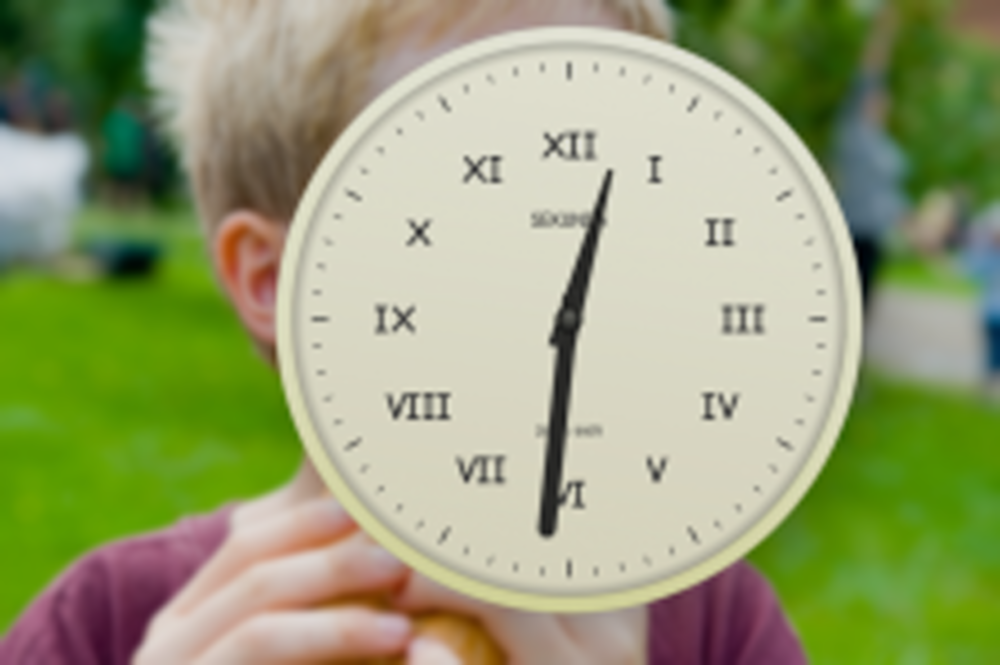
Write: {"hour": 12, "minute": 31}
